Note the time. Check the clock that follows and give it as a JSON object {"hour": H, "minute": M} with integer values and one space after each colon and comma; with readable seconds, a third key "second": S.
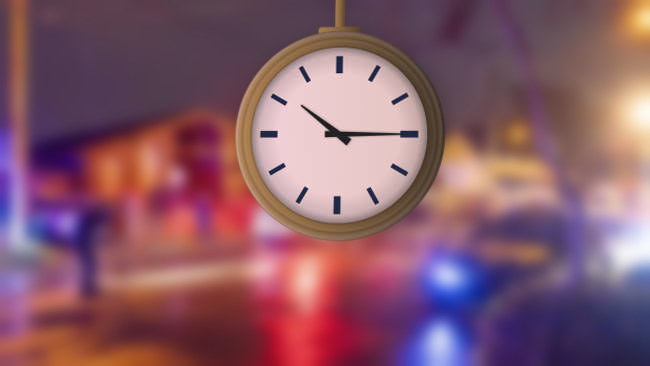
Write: {"hour": 10, "minute": 15}
